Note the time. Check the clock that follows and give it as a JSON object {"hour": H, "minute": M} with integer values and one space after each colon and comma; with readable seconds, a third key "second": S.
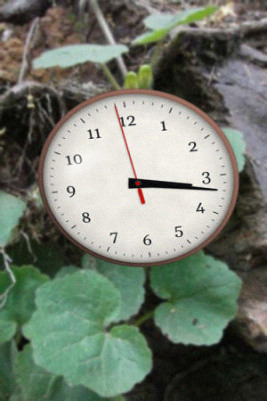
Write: {"hour": 3, "minute": 16, "second": 59}
